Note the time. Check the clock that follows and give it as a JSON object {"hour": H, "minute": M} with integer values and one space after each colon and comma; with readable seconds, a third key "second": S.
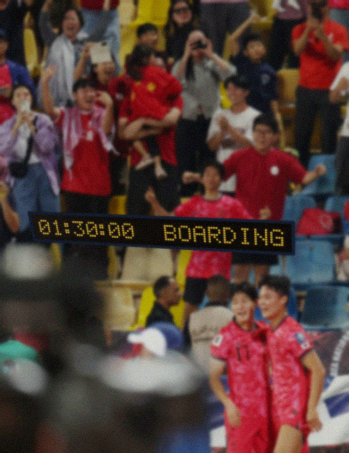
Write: {"hour": 1, "minute": 30, "second": 0}
